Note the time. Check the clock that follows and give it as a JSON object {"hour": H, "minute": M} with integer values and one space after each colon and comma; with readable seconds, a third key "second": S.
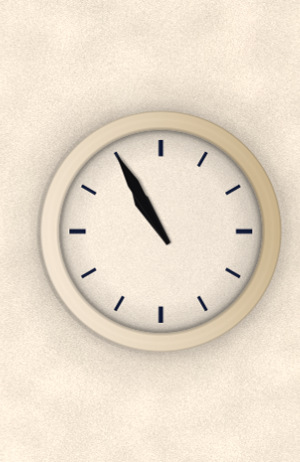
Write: {"hour": 10, "minute": 55}
